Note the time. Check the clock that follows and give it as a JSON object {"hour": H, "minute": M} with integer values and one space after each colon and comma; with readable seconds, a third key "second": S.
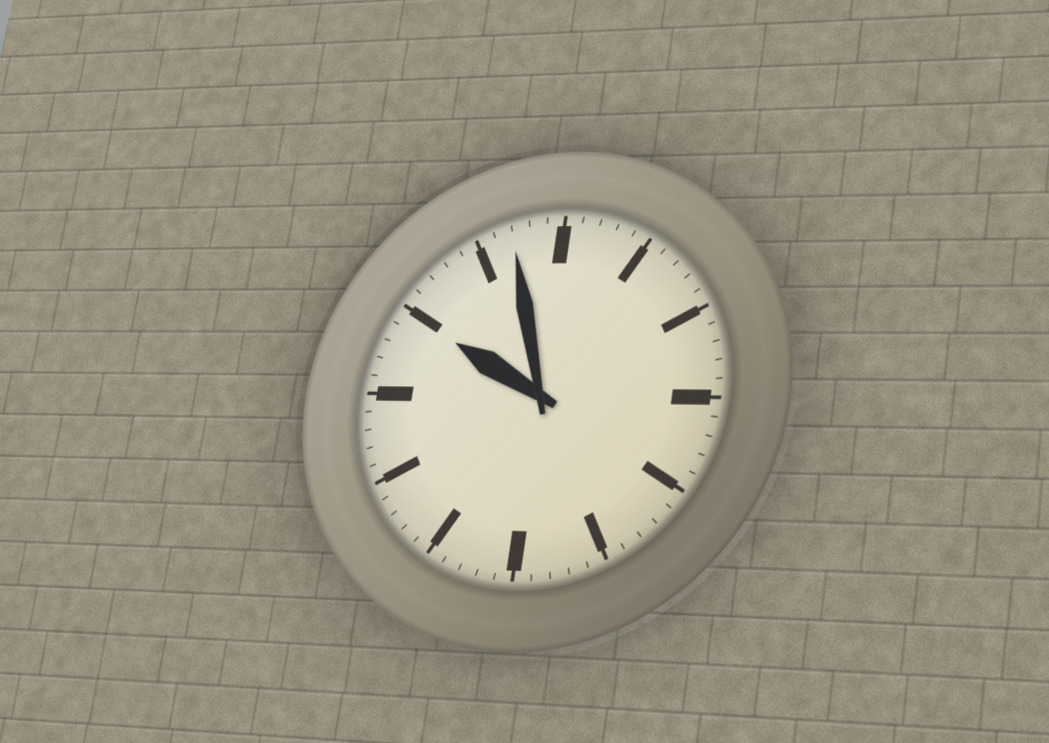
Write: {"hour": 9, "minute": 57}
